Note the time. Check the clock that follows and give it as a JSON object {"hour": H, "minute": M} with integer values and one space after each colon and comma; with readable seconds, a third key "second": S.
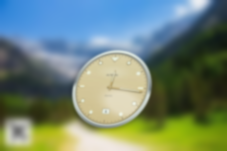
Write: {"hour": 12, "minute": 16}
